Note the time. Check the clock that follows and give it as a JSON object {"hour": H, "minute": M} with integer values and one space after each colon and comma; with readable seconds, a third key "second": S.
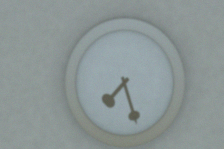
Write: {"hour": 7, "minute": 27}
